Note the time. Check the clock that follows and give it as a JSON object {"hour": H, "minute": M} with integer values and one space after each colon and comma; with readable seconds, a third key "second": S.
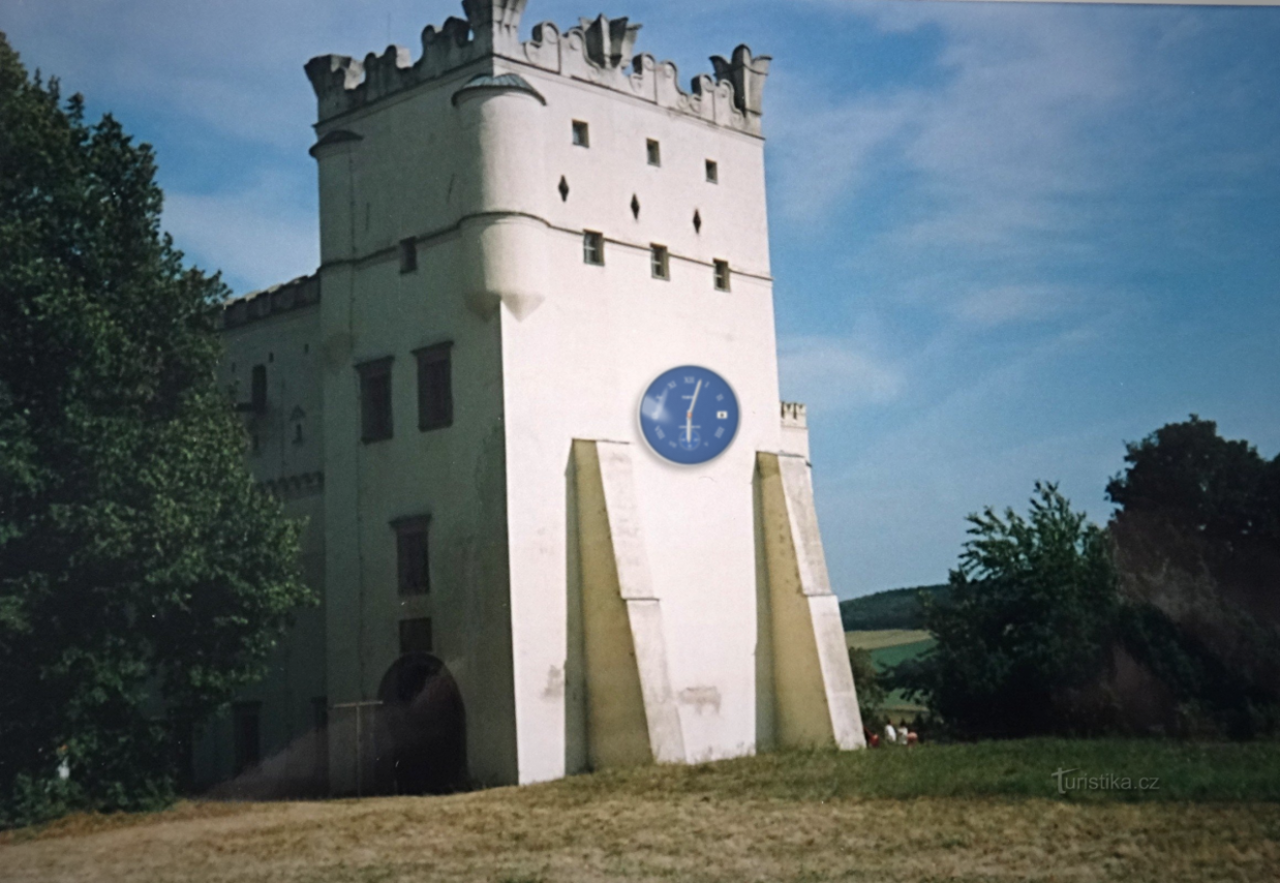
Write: {"hour": 6, "minute": 3}
